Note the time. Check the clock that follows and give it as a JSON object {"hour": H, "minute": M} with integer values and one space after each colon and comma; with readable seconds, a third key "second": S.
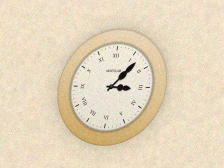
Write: {"hour": 3, "minute": 7}
